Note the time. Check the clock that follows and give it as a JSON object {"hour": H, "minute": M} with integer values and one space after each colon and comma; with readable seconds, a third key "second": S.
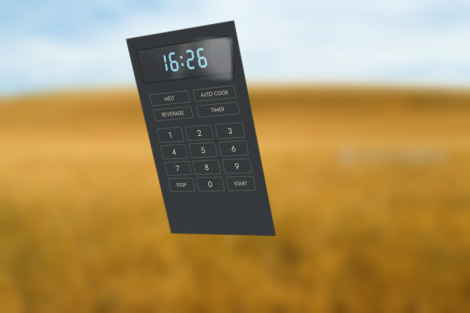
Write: {"hour": 16, "minute": 26}
